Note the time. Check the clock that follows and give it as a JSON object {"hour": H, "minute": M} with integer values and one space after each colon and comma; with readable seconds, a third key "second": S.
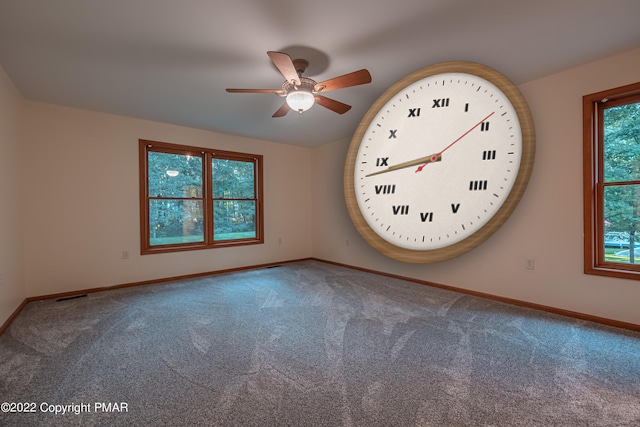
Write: {"hour": 8, "minute": 43, "second": 9}
